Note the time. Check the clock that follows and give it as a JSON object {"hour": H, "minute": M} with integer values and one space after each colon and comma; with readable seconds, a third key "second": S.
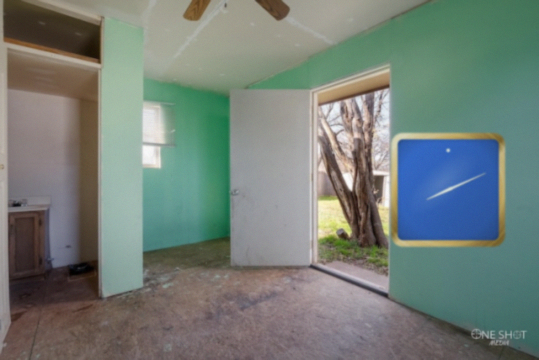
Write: {"hour": 8, "minute": 11}
